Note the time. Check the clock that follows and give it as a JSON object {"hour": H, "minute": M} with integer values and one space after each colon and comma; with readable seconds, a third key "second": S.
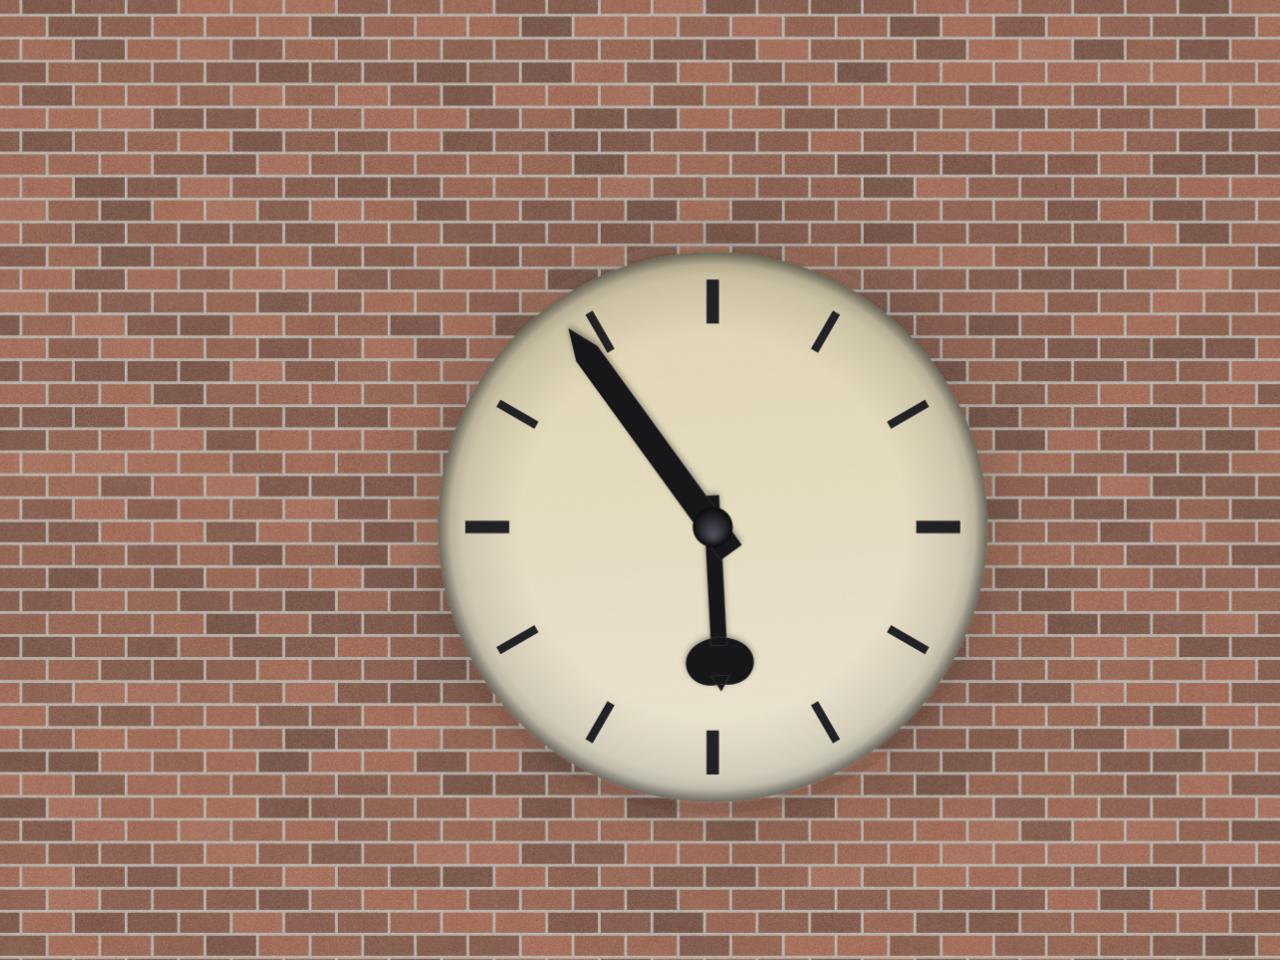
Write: {"hour": 5, "minute": 54}
